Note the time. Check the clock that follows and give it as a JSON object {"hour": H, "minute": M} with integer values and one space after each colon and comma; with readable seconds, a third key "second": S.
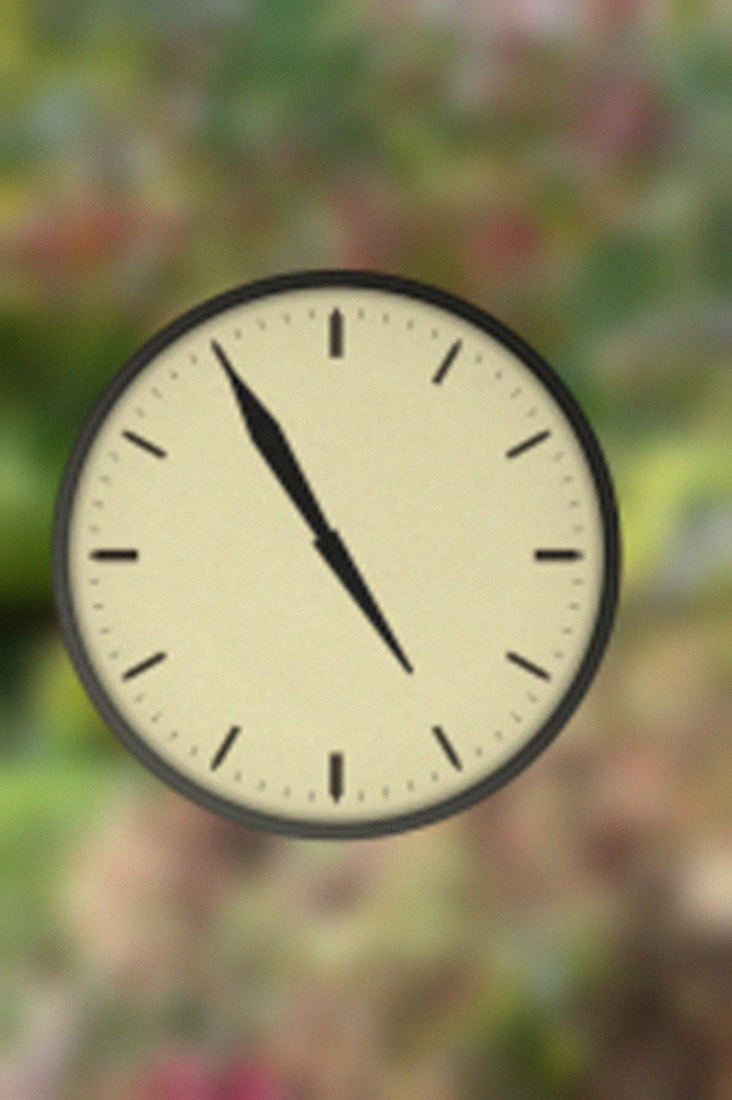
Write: {"hour": 4, "minute": 55}
